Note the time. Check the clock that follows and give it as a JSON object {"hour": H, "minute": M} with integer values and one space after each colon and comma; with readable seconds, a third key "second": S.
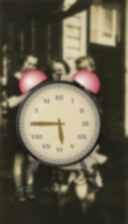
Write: {"hour": 5, "minute": 45}
